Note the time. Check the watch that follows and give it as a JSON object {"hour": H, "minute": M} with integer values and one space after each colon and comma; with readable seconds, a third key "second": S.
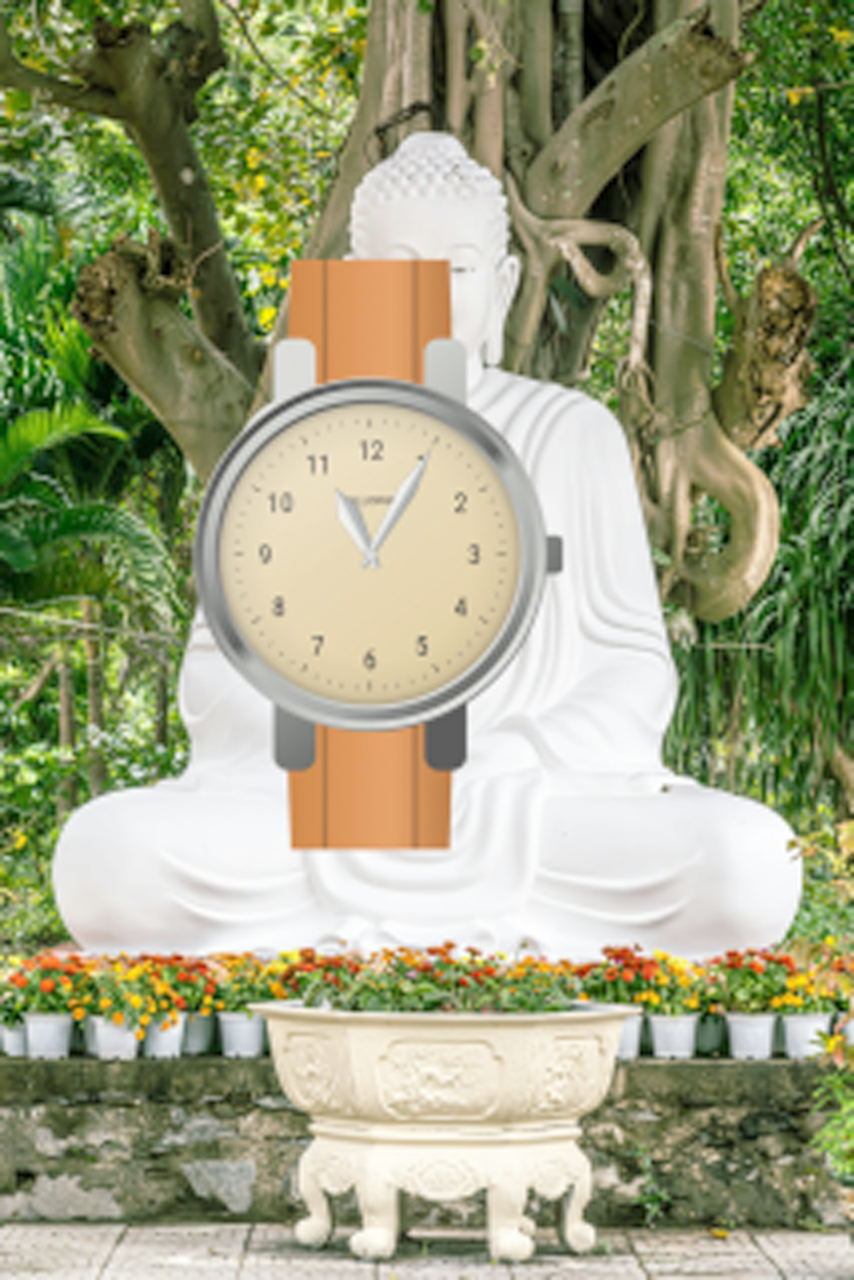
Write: {"hour": 11, "minute": 5}
